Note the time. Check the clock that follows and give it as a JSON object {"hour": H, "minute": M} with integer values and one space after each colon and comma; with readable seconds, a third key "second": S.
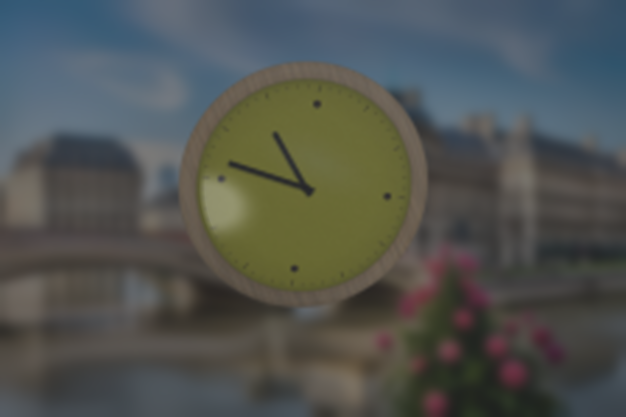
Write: {"hour": 10, "minute": 47}
